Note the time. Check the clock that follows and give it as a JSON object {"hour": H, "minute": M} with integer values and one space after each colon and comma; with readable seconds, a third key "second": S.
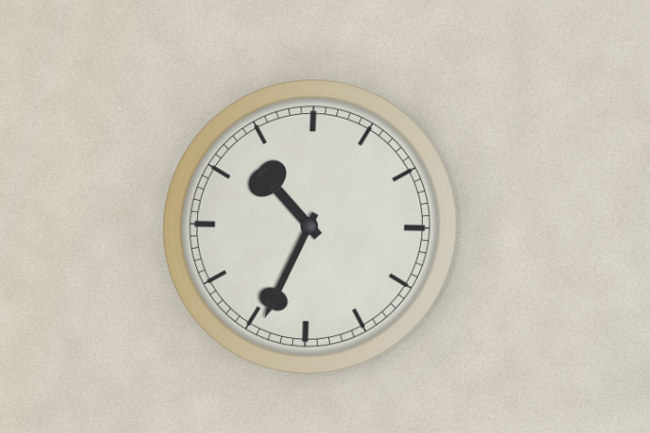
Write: {"hour": 10, "minute": 34}
